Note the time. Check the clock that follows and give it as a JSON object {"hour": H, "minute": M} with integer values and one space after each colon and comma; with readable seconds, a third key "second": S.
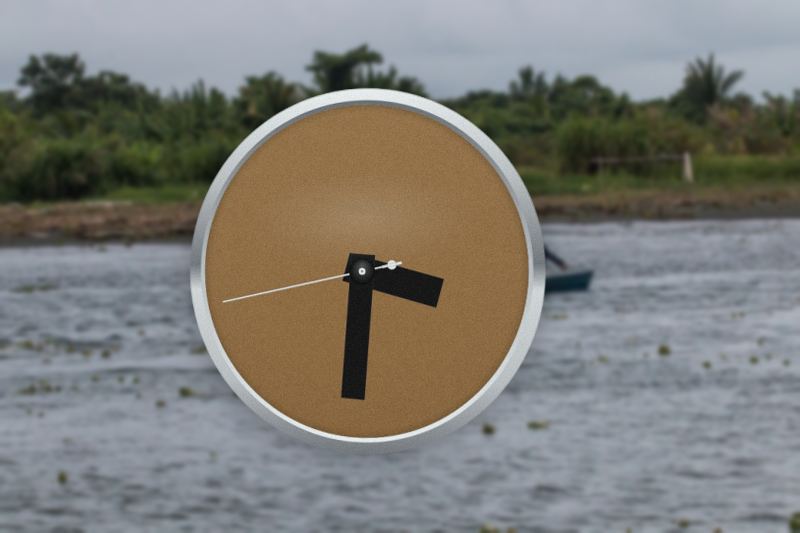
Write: {"hour": 3, "minute": 30, "second": 43}
